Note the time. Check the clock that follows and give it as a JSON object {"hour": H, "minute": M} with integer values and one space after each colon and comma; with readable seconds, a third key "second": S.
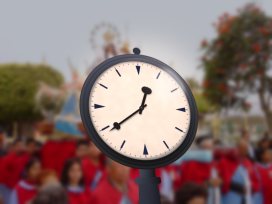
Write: {"hour": 12, "minute": 39}
